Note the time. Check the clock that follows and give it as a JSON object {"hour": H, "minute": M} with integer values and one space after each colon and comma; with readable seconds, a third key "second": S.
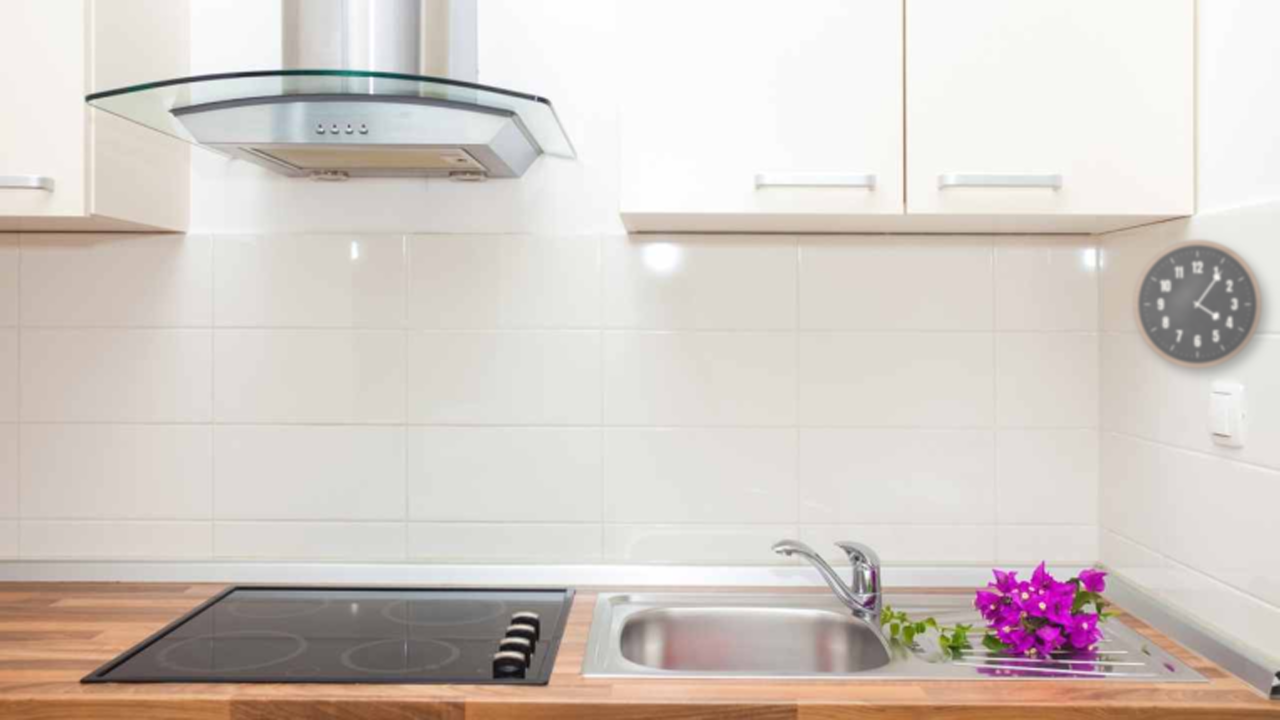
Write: {"hour": 4, "minute": 6}
